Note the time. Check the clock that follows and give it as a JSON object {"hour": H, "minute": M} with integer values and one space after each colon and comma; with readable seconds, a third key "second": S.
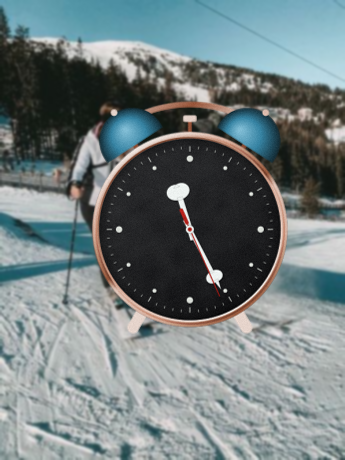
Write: {"hour": 11, "minute": 25, "second": 26}
